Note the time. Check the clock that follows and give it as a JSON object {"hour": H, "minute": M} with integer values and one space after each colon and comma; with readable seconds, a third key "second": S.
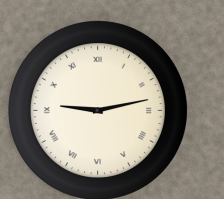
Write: {"hour": 9, "minute": 13}
